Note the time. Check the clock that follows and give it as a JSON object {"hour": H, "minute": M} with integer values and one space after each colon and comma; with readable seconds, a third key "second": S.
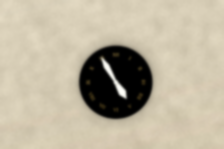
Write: {"hour": 4, "minute": 55}
